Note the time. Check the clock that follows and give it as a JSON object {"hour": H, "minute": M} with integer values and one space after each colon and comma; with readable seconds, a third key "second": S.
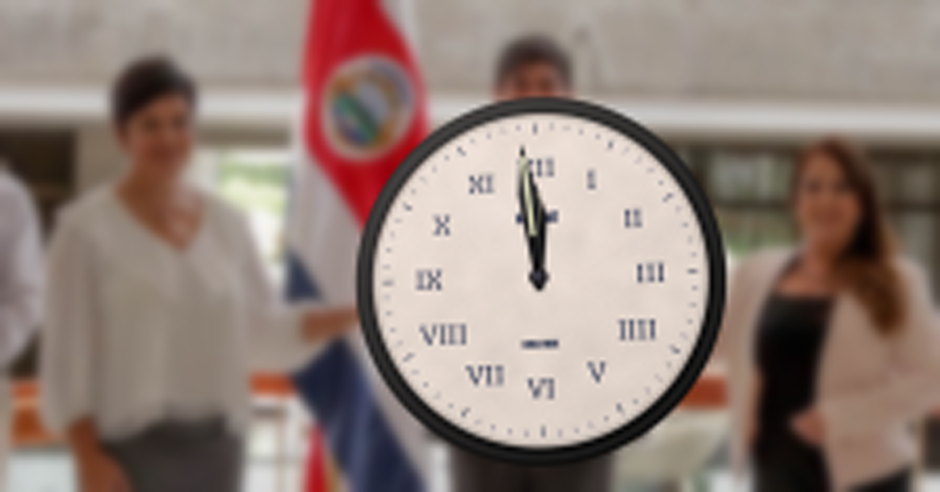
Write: {"hour": 11, "minute": 59}
